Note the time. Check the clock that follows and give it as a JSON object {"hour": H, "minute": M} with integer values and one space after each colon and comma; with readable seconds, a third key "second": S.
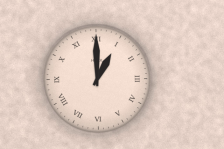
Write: {"hour": 1, "minute": 0}
